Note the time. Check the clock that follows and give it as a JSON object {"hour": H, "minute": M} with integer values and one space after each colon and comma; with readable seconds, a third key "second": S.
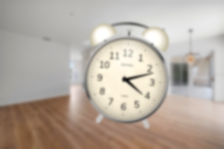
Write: {"hour": 4, "minute": 12}
